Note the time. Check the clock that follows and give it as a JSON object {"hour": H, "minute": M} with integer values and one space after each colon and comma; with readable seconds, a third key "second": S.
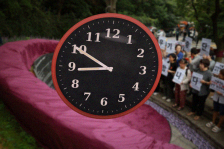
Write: {"hour": 8, "minute": 50}
